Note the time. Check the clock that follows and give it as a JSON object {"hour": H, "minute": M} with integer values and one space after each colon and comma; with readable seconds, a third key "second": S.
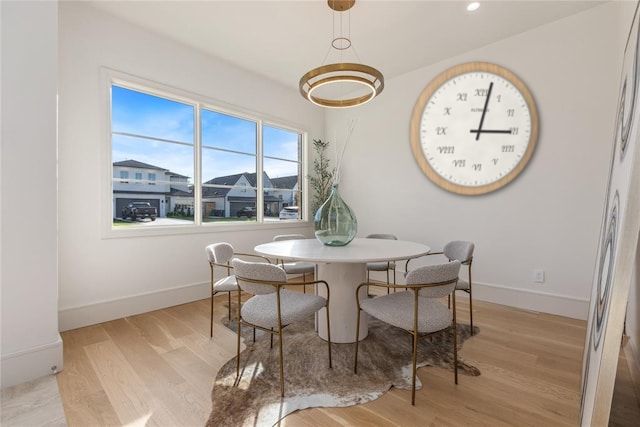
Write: {"hour": 3, "minute": 2}
